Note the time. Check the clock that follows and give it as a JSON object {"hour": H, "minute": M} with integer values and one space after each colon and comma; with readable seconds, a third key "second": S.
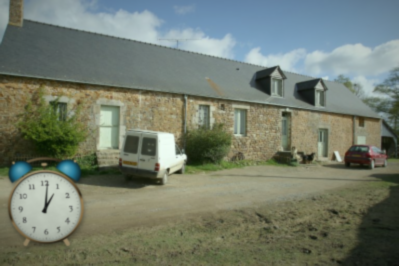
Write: {"hour": 1, "minute": 1}
